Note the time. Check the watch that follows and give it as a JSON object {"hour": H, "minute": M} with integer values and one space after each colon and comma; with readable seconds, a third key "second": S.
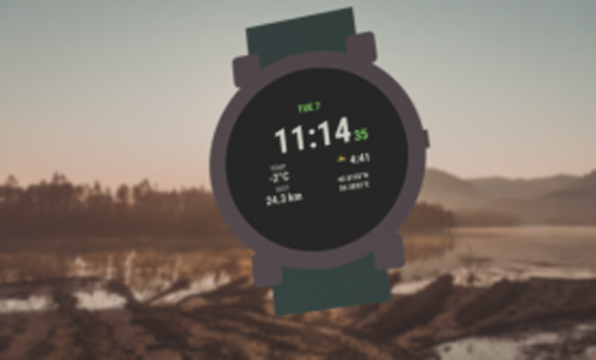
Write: {"hour": 11, "minute": 14}
